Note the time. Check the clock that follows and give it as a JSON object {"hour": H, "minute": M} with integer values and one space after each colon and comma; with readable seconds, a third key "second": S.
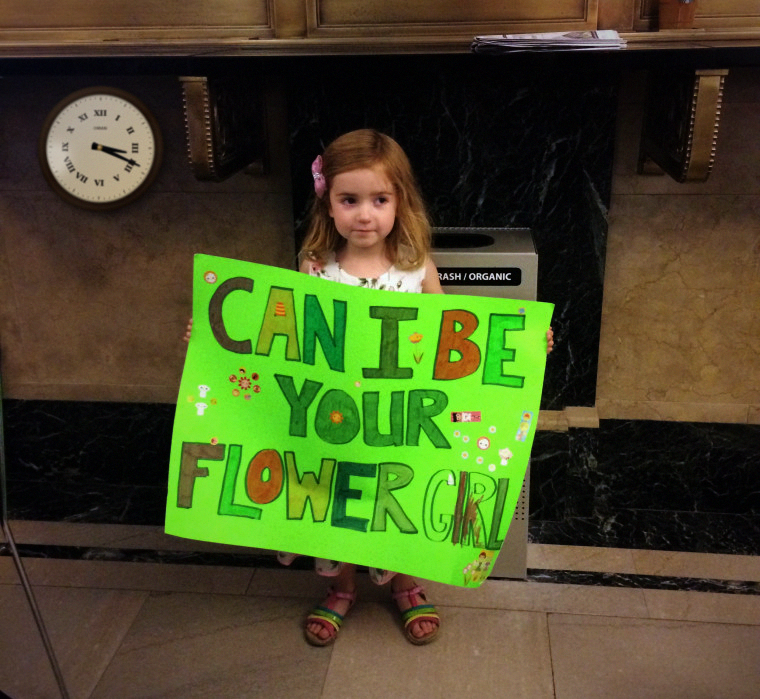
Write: {"hour": 3, "minute": 19}
